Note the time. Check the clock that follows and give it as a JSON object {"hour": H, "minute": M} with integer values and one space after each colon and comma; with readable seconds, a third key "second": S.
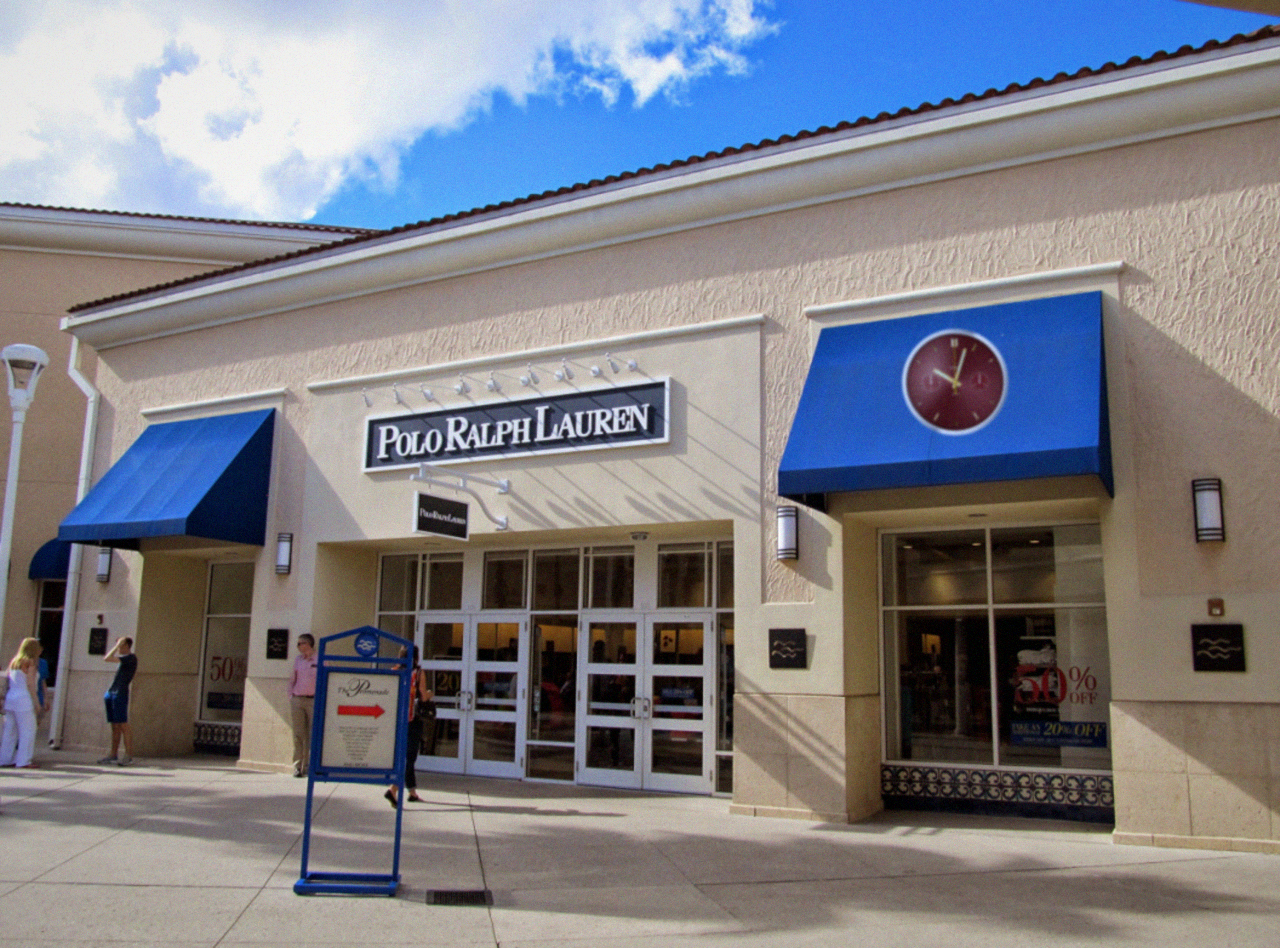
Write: {"hour": 10, "minute": 3}
